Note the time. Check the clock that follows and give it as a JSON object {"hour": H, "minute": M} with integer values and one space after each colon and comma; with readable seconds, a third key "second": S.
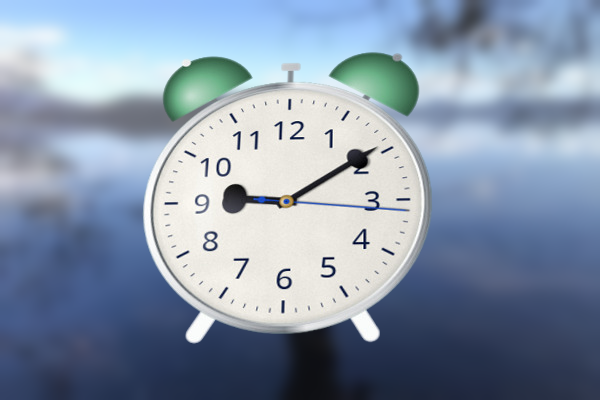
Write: {"hour": 9, "minute": 9, "second": 16}
